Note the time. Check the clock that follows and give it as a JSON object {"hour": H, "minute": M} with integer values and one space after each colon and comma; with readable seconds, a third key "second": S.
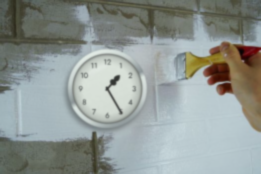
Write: {"hour": 1, "minute": 25}
